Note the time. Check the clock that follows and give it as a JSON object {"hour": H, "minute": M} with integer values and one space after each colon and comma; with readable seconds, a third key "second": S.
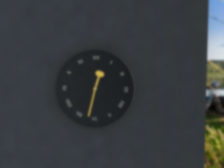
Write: {"hour": 12, "minute": 32}
